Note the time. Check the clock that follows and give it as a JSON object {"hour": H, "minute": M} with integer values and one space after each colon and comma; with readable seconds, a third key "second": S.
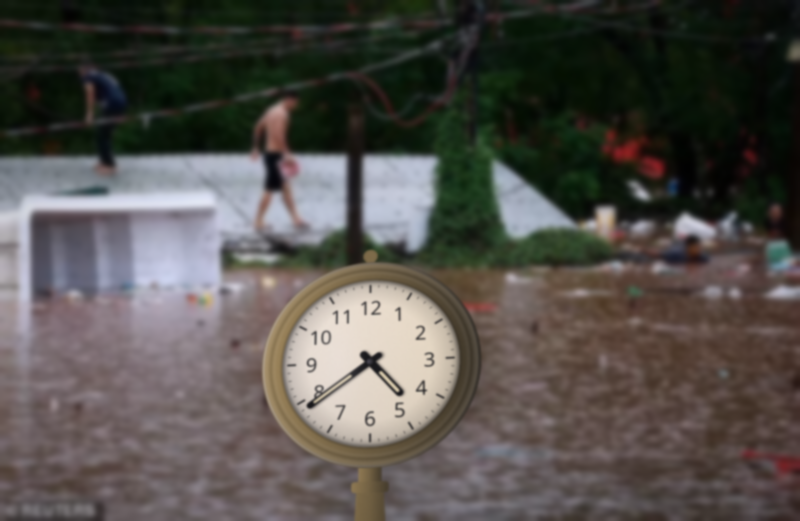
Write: {"hour": 4, "minute": 39}
